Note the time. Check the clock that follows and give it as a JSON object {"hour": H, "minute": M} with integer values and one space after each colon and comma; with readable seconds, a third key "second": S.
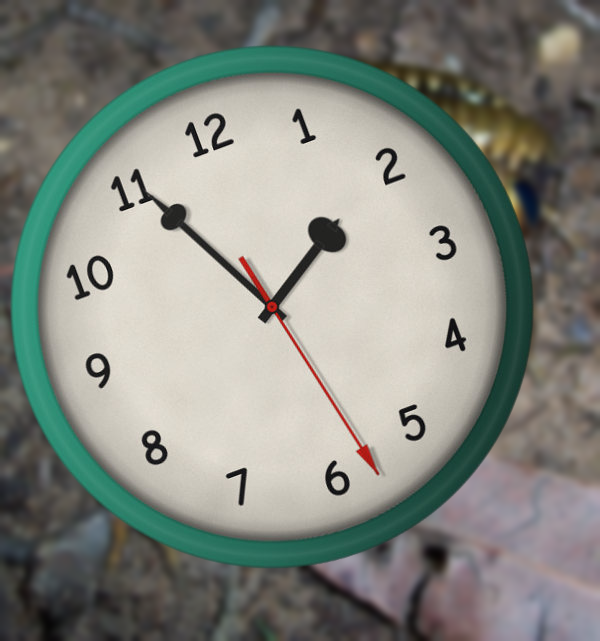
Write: {"hour": 1, "minute": 55, "second": 28}
